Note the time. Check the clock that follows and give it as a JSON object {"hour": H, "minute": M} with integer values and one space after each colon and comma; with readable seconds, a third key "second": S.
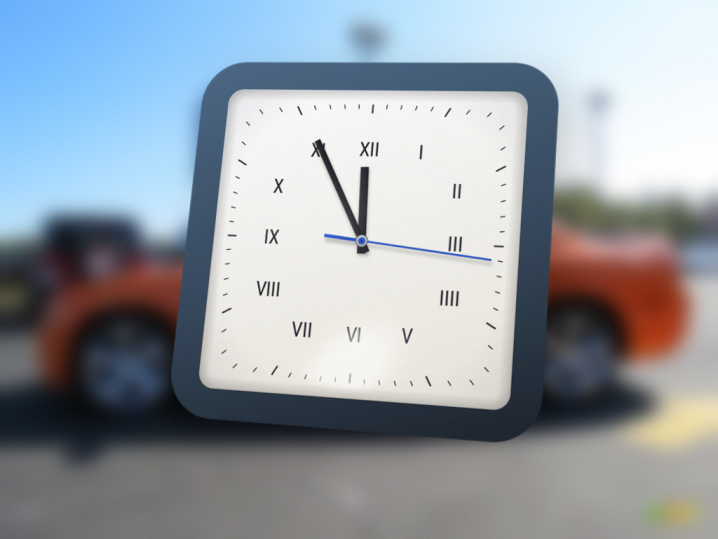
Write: {"hour": 11, "minute": 55, "second": 16}
